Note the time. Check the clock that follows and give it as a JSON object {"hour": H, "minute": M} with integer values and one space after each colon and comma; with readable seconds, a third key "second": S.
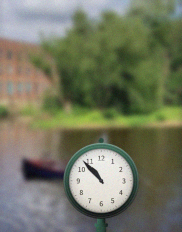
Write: {"hour": 10, "minute": 53}
